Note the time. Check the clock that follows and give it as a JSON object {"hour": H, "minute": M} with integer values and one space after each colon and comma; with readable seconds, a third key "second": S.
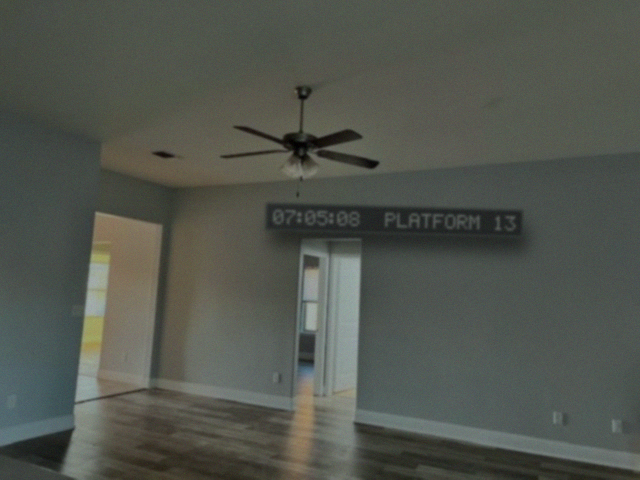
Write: {"hour": 7, "minute": 5, "second": 8}
